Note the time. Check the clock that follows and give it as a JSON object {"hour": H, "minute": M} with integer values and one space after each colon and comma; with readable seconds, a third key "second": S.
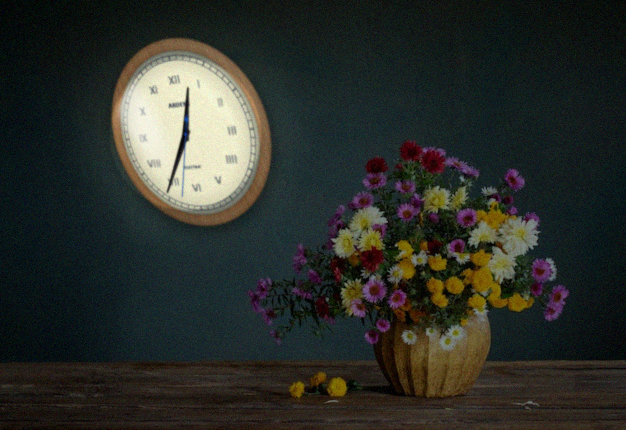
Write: {"hour": 12, "minute": 35, "second": 33}
